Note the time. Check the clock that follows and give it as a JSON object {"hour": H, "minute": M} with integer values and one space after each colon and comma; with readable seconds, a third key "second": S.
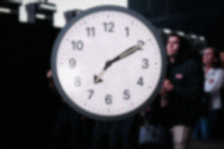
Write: {"hour": 7, "minute": 10}
